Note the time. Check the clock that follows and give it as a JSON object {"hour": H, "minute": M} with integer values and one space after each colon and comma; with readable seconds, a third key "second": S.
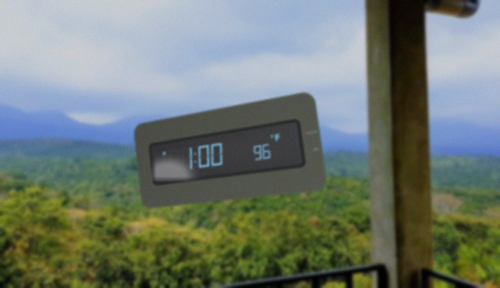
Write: {"hour": 1, "minute": 0}
